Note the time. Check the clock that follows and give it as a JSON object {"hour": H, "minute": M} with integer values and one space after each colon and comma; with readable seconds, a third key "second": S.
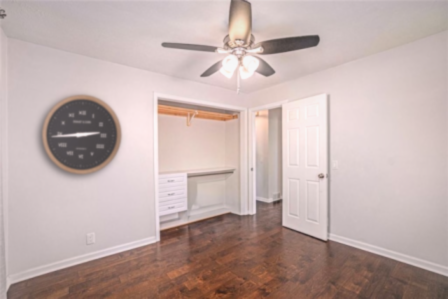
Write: {"hour": 2, "minute": 44}
